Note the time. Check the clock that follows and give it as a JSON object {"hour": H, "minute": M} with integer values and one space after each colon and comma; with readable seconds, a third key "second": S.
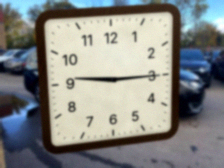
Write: {"hour": 9, "minute": 15}
